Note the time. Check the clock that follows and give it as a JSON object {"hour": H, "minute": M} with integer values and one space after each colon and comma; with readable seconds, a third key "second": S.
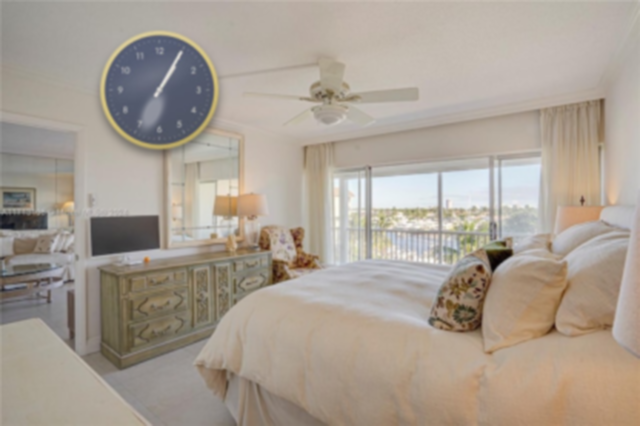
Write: {"hour": 1, "minute": 5}
